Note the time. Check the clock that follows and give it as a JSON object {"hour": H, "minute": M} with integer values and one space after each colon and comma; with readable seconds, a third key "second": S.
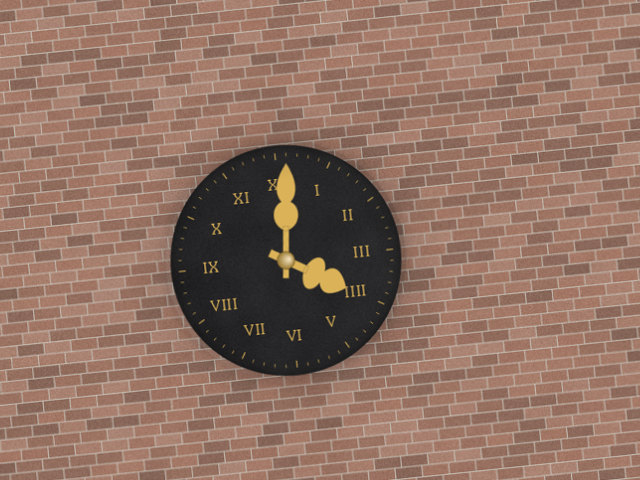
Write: {"hour": 4, "minute": 1}
